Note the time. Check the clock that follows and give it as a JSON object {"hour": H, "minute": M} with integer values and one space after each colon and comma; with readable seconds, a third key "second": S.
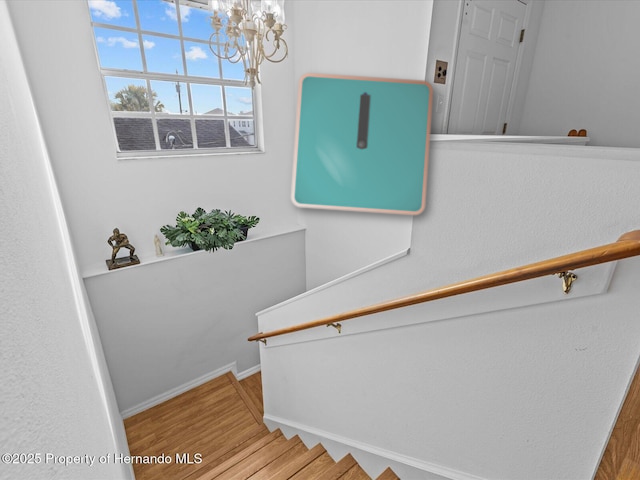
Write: {"hour": 12, "minute": 0}
